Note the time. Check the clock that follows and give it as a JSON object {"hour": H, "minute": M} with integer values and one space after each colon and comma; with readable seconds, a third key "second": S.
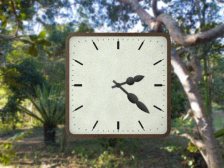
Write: {"hour": 2, "minute": 22}
